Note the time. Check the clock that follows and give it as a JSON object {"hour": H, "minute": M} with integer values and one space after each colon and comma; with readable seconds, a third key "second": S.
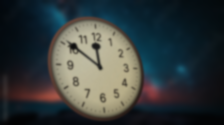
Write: {"hour": 11, "minute": 51}
